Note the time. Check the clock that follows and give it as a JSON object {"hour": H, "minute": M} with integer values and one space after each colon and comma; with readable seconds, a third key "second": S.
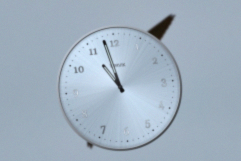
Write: {"hour": 10, "minute": 58}
